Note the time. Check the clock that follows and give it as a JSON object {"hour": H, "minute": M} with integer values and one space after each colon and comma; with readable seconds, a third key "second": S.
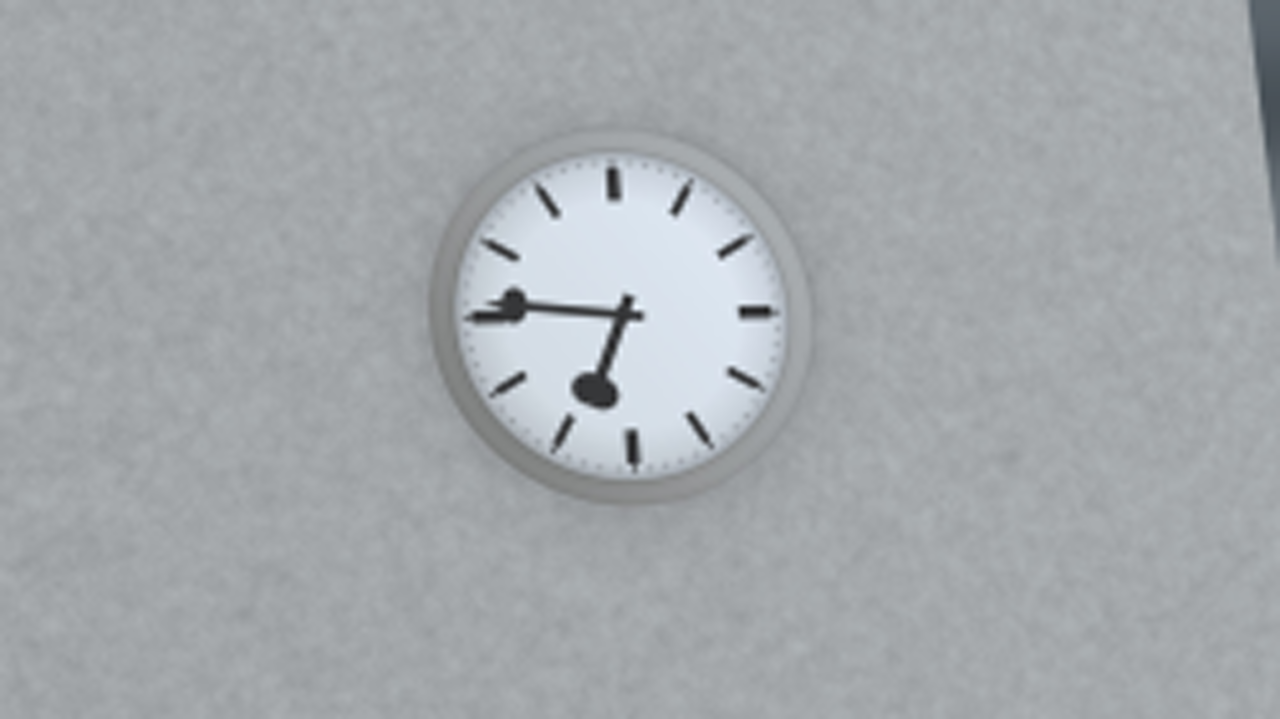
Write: {"hour": 6, "minute": 46}
